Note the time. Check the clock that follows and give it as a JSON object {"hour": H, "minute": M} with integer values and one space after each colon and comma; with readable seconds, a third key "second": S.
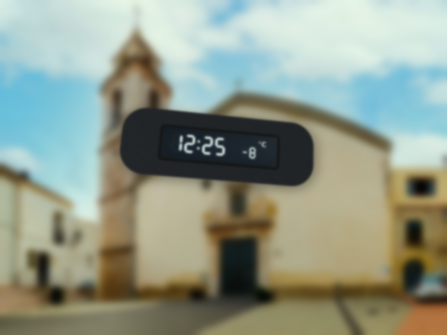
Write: {"hour": 12, "minute": 25}
